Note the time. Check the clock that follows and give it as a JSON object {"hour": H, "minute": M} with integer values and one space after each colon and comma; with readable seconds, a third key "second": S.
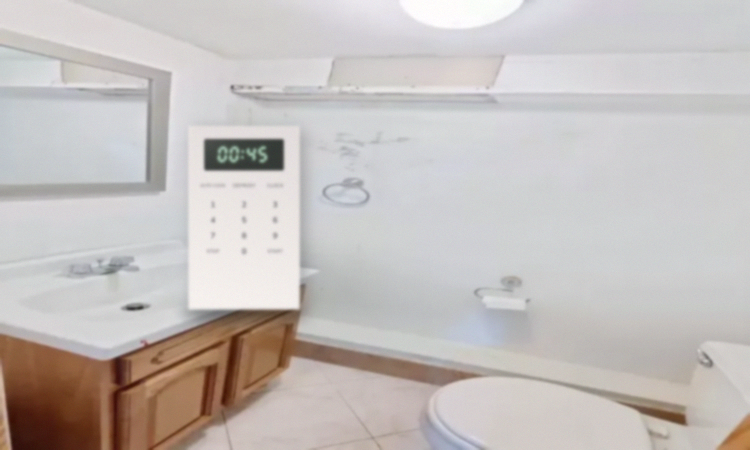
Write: {"hour": 0, "minute": 45}
